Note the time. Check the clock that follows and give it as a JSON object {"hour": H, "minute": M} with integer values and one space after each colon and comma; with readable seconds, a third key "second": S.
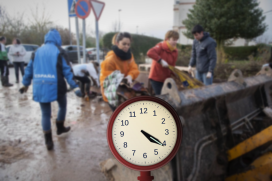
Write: {"hour": 4, "minute": 21}
